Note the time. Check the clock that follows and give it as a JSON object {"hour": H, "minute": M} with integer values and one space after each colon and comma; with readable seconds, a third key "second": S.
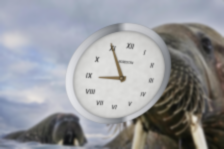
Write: {"hour": 8, "minute": 55}
